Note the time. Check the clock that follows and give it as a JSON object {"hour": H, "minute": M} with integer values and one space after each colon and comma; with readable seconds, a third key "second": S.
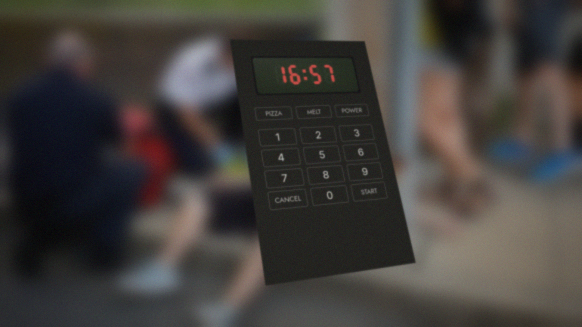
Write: {"hour": 16, "minute": 57}
